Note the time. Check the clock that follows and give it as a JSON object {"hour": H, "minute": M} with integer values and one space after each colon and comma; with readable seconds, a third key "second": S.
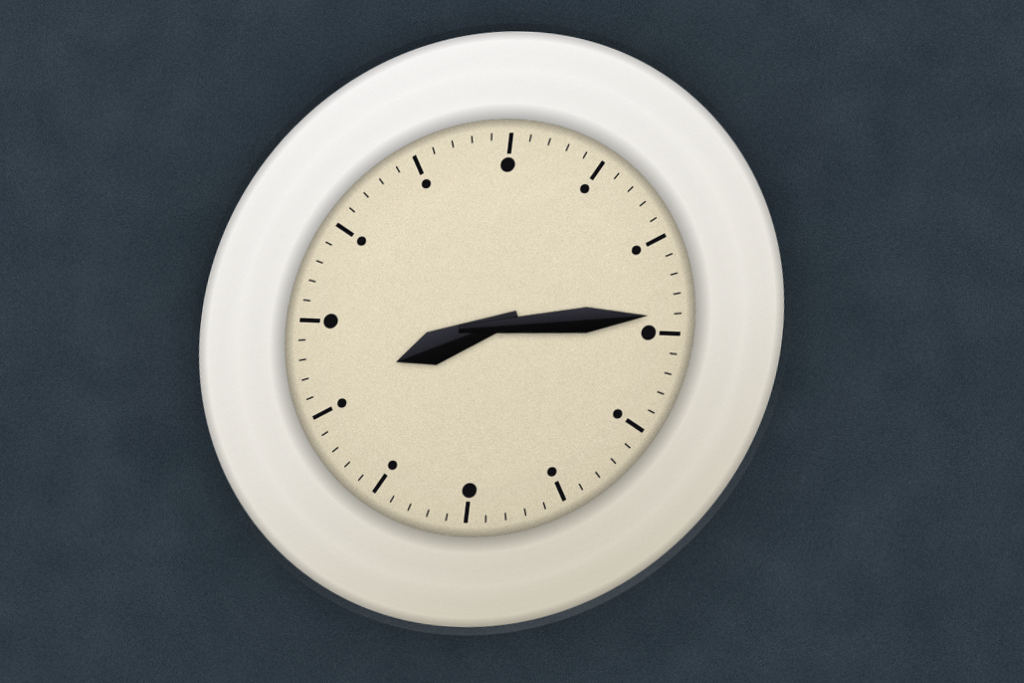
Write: {"hour": 8, "minute": 14}
